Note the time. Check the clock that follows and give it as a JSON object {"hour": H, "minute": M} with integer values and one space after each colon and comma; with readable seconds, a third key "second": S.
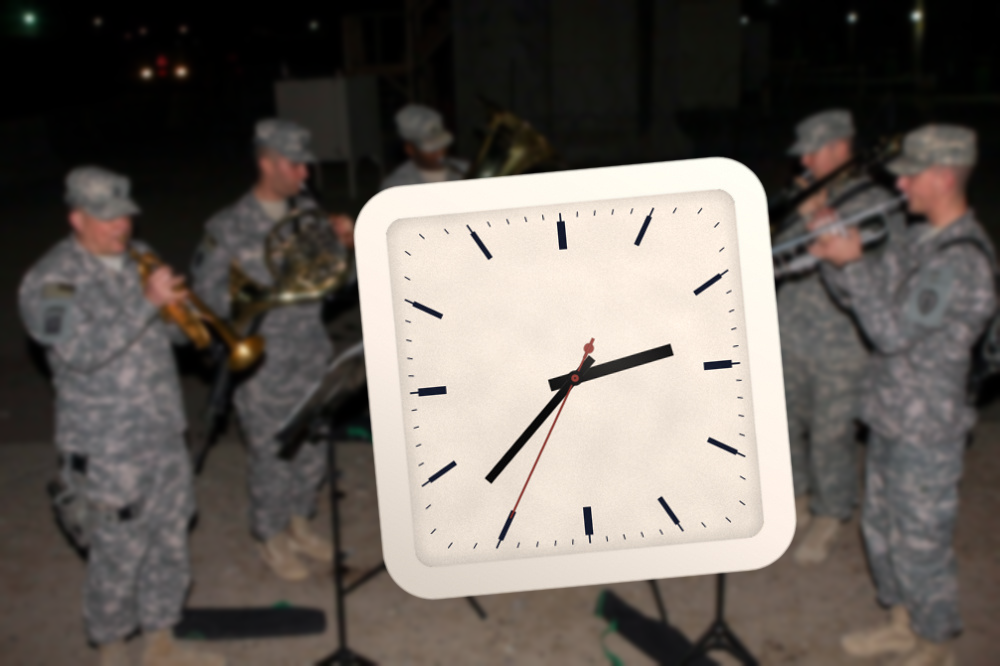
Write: {"hour": 2, "minute": 37, "second": 35}
